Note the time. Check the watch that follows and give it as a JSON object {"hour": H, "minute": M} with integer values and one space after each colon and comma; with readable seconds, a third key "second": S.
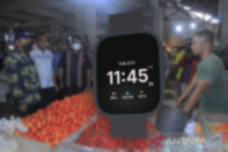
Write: {"hour": 11, "minute": 45}
